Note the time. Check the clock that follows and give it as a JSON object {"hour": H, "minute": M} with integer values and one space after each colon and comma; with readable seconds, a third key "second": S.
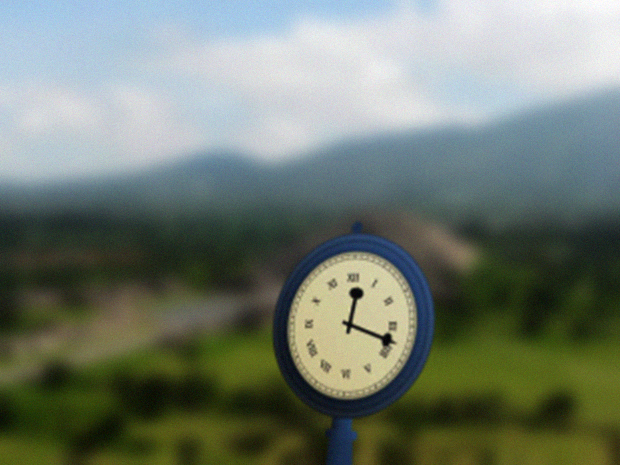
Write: {"hour": 12, "minute": 18}
